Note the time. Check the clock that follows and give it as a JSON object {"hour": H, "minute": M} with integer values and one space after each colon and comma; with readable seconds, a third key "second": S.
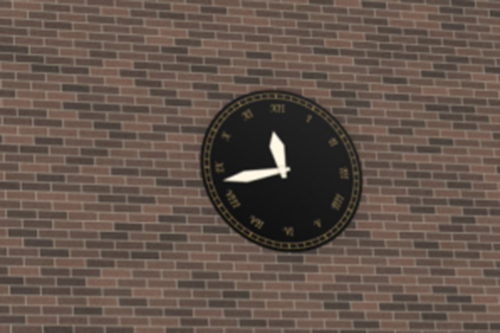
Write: {"hour": 11, "minute": 43}
